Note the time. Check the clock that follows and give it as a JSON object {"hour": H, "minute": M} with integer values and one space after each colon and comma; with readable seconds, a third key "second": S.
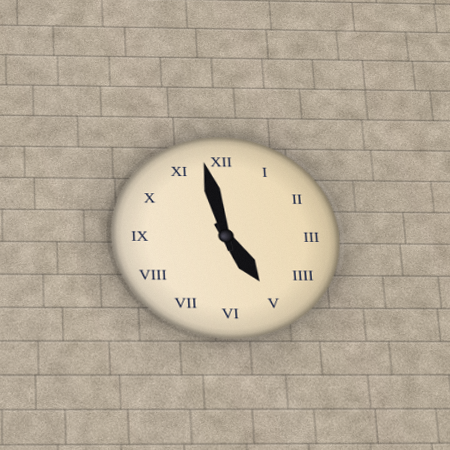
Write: {"hour": 4, "minute": 58}
